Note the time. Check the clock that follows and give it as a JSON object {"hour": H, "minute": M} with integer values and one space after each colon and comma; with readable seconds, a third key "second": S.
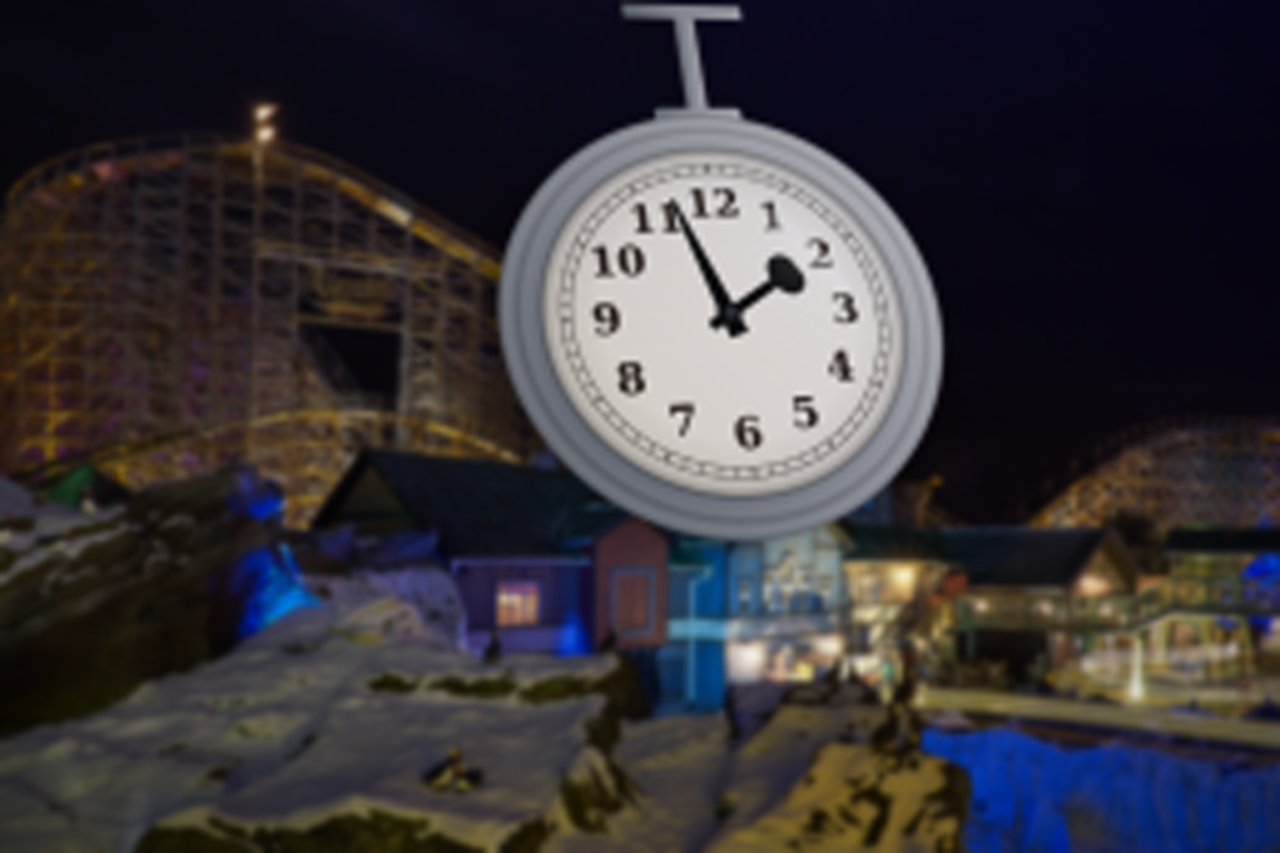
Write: {"hour": 1, "minute": 57}
